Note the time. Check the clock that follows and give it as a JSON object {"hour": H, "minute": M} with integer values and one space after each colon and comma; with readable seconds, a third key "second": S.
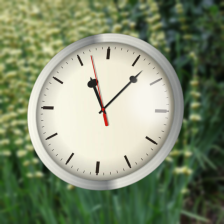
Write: {"hour": 11, "minute": 6, "second": 57}
